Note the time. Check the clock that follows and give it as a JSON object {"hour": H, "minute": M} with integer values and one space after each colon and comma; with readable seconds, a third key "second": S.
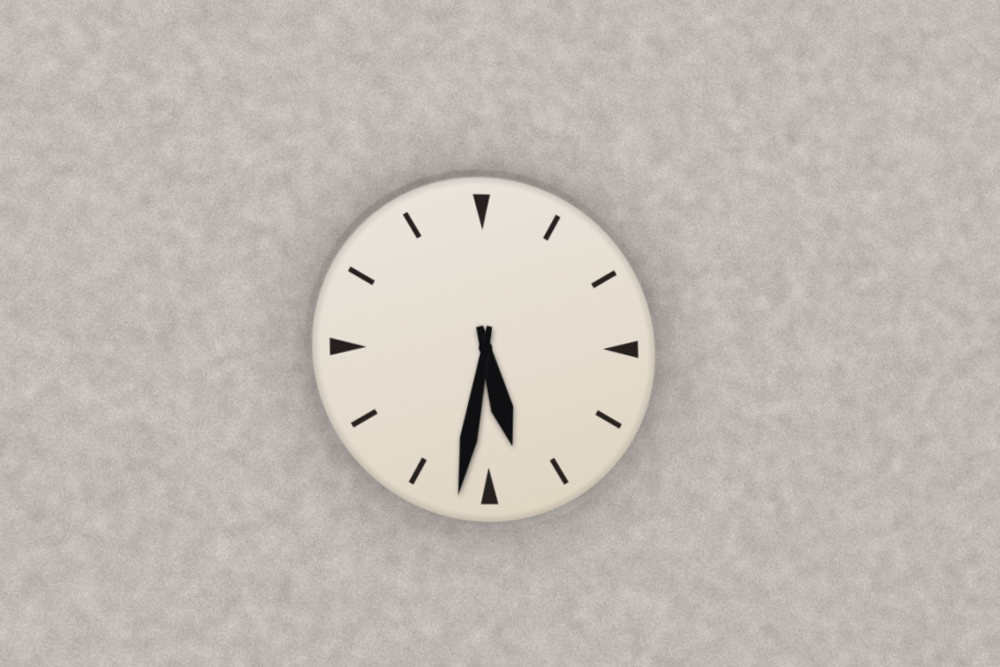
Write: {"hour": 5, "minute": 32}
